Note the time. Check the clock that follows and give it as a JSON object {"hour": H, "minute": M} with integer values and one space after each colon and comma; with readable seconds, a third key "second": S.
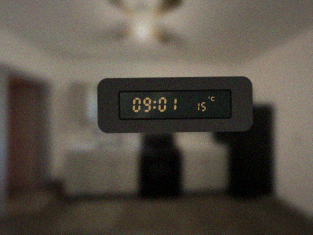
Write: {"hour": 9, "minute": 1}
